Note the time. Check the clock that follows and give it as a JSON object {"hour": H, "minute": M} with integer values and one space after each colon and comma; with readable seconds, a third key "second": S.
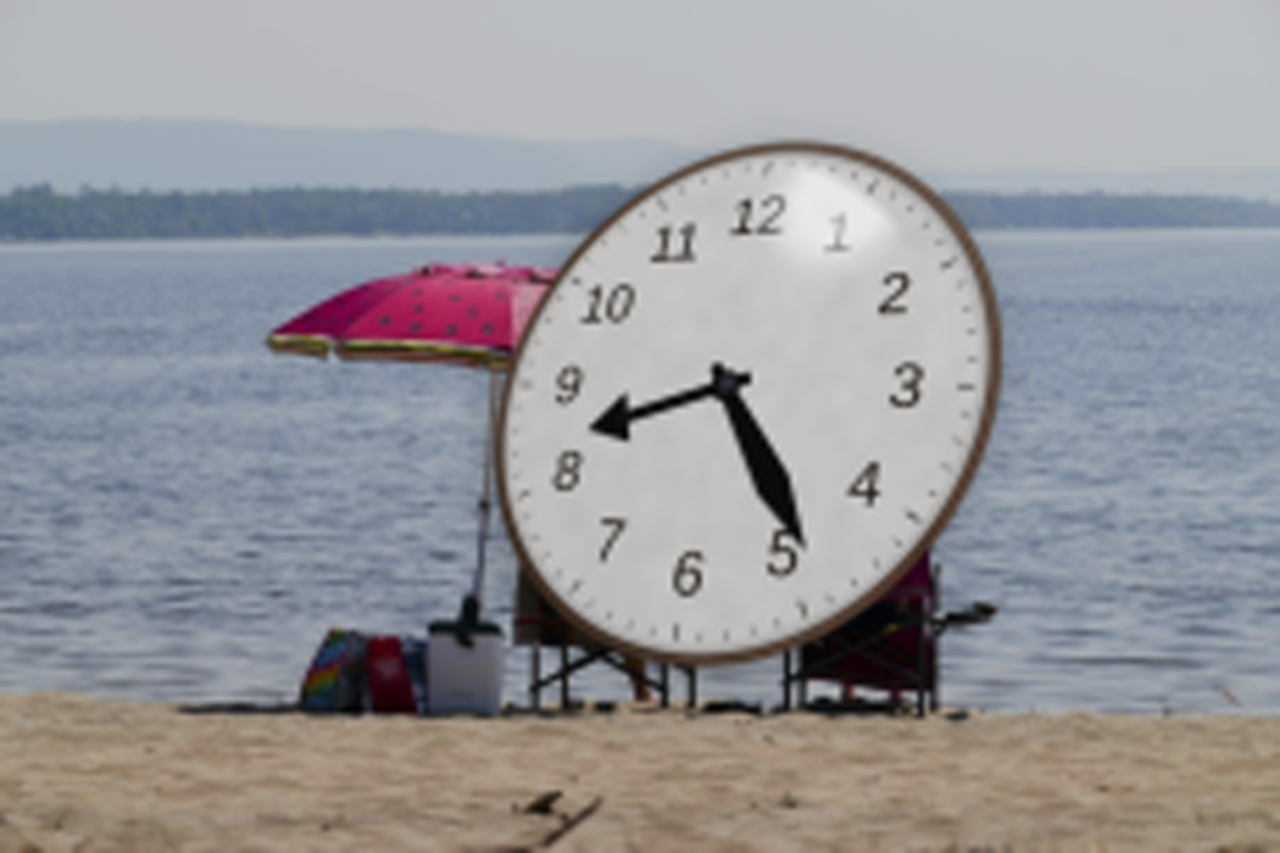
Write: {"hour": 8, "minute": 24}
